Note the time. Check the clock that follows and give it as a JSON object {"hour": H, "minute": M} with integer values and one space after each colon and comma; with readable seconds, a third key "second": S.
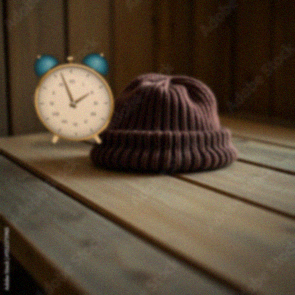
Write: {"hour": 1, "minute": 57}
